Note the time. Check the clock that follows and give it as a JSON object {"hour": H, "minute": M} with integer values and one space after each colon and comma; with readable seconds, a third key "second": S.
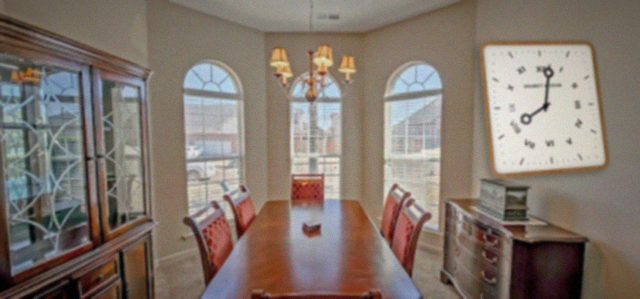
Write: {"hour": 8, "minute": 2}
